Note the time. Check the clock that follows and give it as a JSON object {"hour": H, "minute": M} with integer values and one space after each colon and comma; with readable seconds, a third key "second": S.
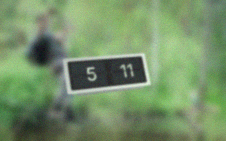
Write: {"hour": 5, "minute": 11}
